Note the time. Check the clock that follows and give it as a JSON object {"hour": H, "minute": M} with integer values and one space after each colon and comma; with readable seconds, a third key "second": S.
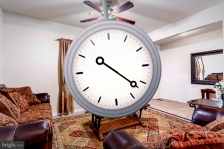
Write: {"hour": 10, "minute": 22}
